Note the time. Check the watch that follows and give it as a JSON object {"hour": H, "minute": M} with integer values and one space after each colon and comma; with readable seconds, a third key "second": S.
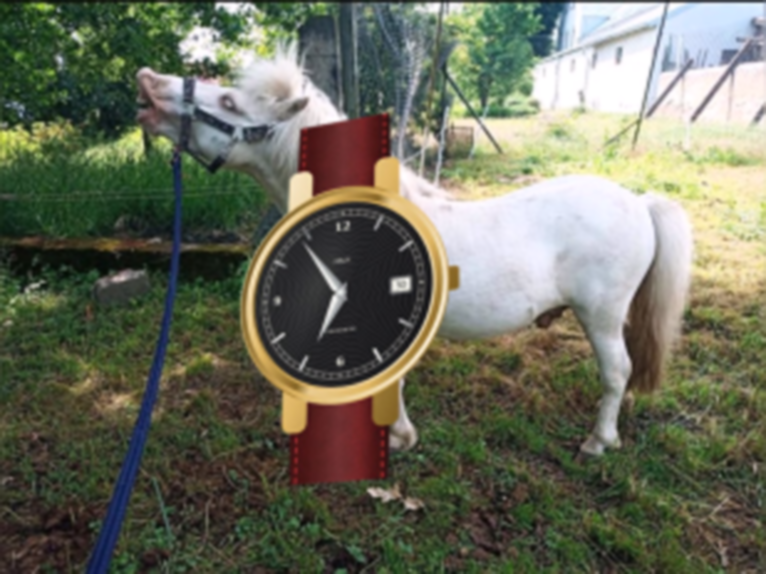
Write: {"hour": 6, "minute": 54}
